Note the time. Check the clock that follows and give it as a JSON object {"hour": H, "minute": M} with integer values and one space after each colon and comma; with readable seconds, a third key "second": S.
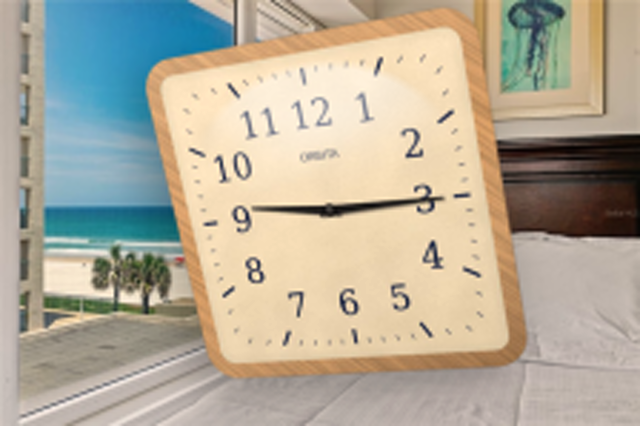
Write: {"hour": 9, "minute": 15}
